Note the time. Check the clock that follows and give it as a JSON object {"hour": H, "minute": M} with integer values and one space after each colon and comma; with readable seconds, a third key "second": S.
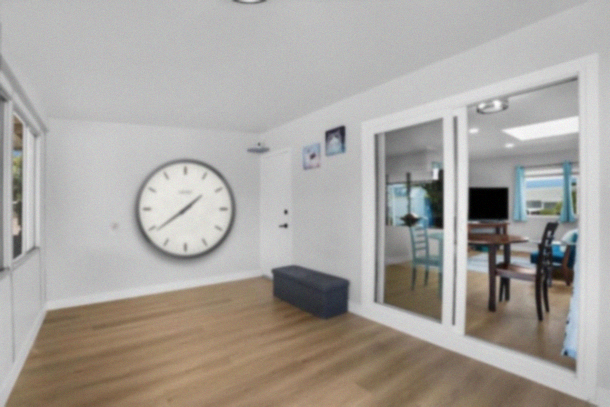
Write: {"hour": 1, "minute": 39}
